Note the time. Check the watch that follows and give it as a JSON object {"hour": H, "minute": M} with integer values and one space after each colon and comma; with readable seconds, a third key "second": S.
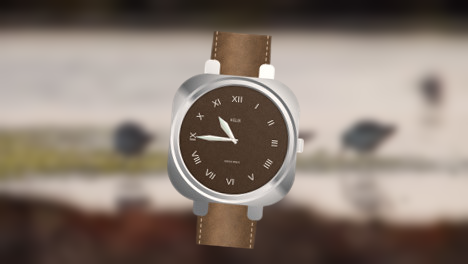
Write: {"hour": 10, "minute": 45}
